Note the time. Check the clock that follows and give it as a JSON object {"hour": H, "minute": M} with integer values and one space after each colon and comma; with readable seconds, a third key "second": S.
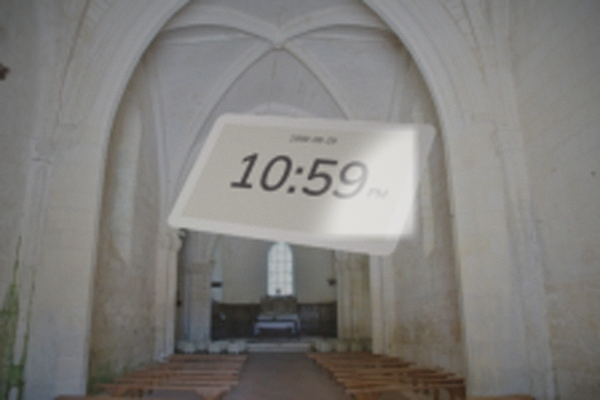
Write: {"hour": 10, "minute": 59}
